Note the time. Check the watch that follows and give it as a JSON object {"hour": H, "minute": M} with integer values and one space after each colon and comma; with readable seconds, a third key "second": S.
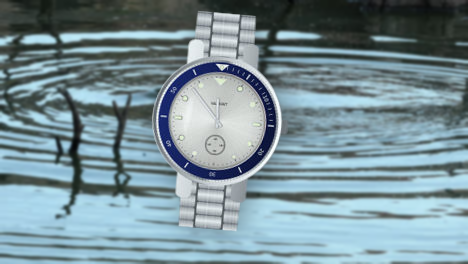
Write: {"hour": 11, "minute": 53}
